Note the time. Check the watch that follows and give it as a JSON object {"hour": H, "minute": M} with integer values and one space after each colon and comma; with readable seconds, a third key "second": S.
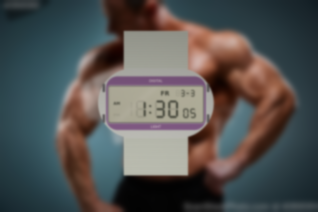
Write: {"hour": 1, "minute": 30}
